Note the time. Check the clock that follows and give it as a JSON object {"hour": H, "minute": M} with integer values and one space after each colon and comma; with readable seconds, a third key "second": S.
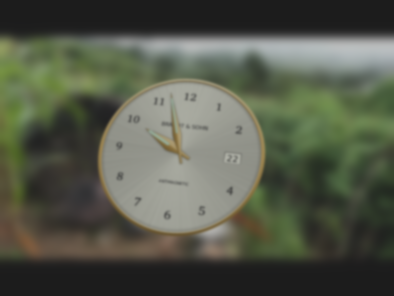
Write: {"hour": 9, "minute": 57}
